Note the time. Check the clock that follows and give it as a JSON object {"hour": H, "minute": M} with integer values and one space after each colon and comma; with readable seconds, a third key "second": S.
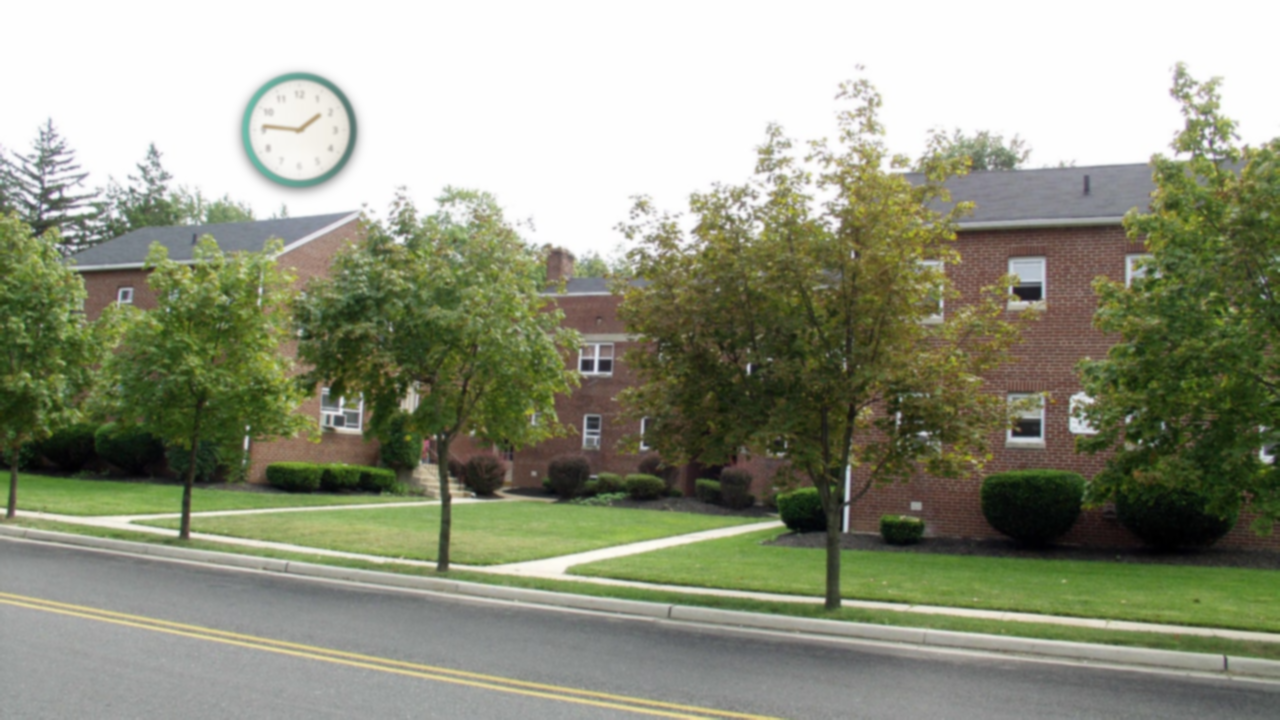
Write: {"hour": 1, "minute": 46}
